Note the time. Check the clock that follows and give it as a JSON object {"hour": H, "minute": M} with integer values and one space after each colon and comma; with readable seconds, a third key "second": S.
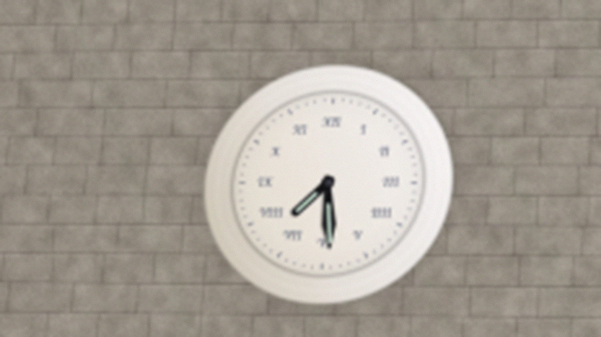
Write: {"hour": 7, "minute": 29}
